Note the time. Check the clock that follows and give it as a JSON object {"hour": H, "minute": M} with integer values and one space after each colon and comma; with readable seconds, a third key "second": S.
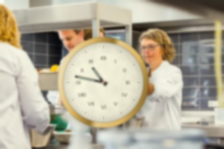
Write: {"hour": 10, "minute": 47}
